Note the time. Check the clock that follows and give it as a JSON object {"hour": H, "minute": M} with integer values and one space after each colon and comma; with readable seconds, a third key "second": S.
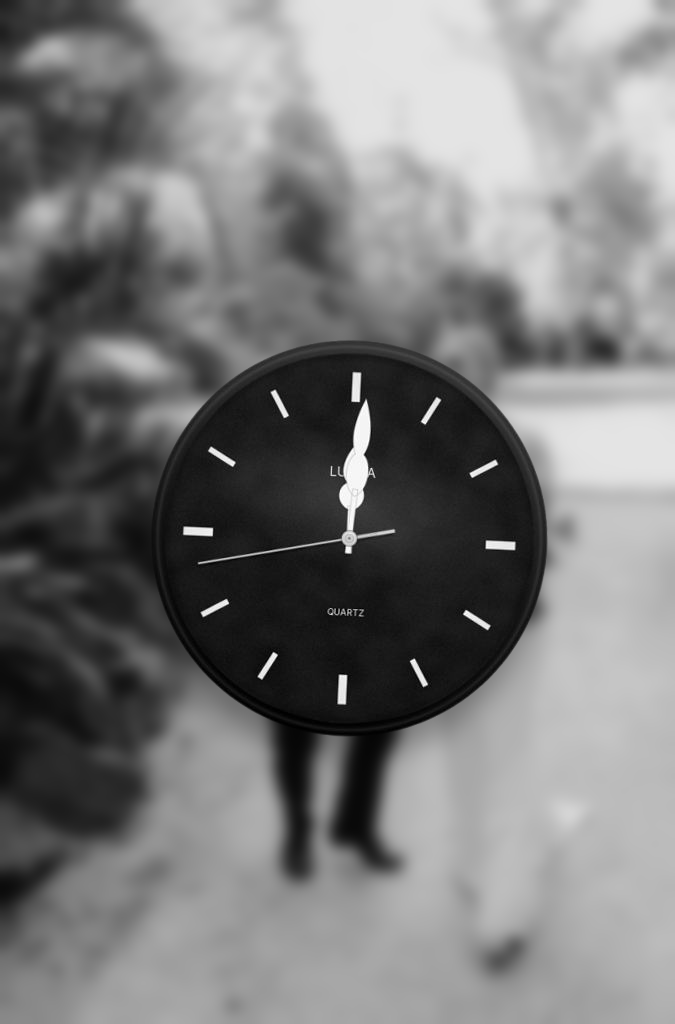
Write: {"hour": 12, "minute": 0, "second": 43}
